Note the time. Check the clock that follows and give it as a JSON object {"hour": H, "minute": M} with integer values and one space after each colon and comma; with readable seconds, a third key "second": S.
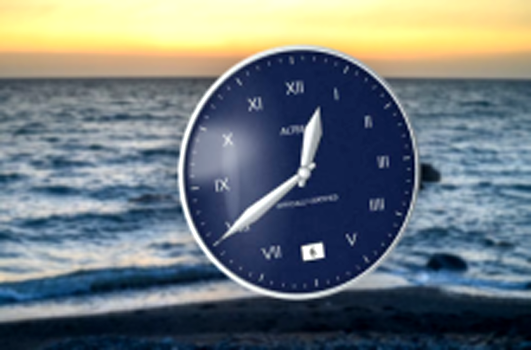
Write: {"hour": 12, "minute": 40}
